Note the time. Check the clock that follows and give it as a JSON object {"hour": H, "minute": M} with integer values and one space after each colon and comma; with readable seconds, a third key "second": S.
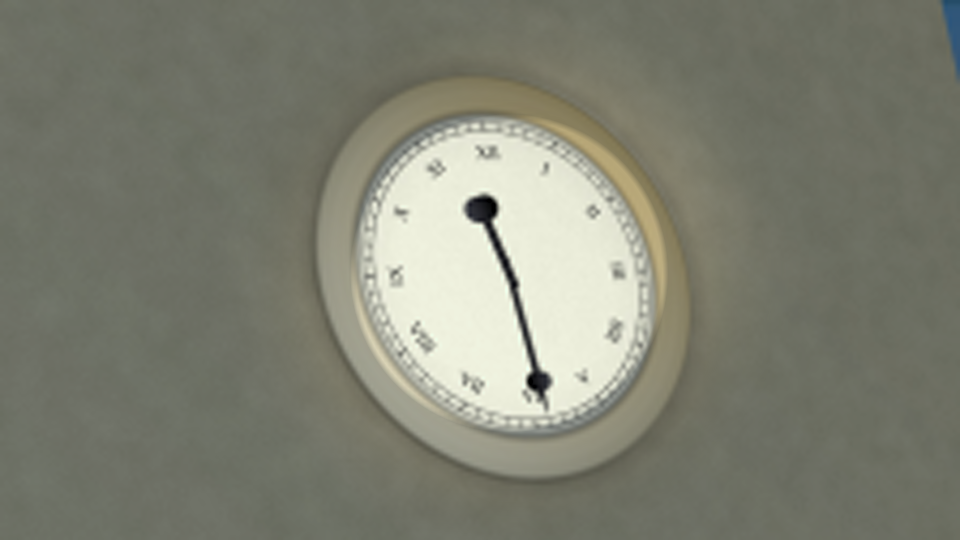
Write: {"hour": 11, "minute": 29}
